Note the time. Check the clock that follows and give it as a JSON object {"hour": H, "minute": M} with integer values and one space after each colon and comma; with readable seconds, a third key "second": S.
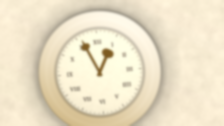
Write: {"hour": 12, "minute": 56}
